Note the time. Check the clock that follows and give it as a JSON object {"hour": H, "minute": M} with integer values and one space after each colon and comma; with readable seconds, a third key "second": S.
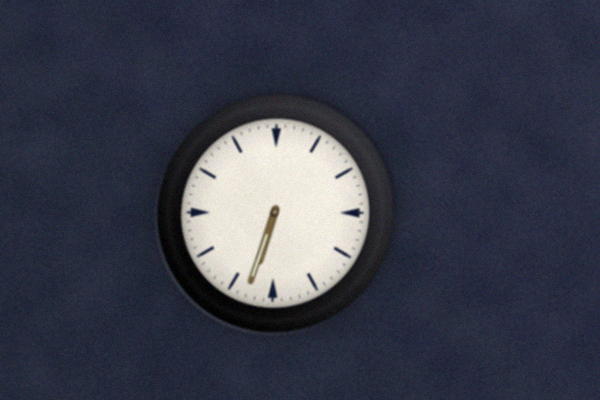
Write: {"hour": 6, "minute": 33}
